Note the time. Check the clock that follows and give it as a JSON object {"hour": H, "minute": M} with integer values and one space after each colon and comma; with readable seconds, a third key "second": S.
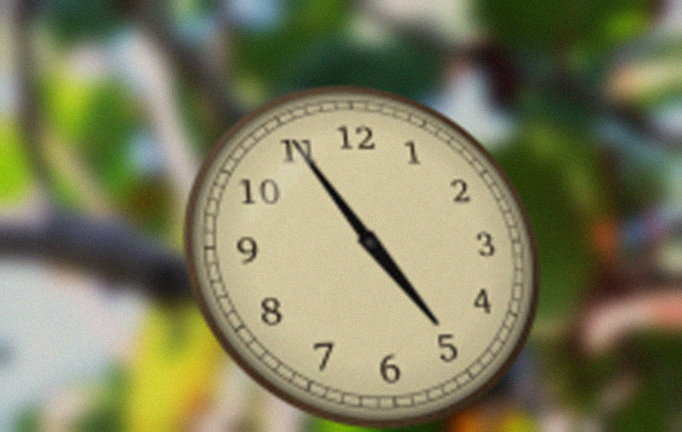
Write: {"hour": 4, "minute": 55}
